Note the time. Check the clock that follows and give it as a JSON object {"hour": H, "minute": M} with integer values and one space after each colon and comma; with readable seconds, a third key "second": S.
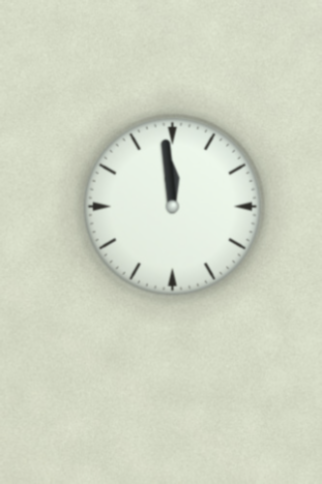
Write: {"hour": 11, "minute": 59}
